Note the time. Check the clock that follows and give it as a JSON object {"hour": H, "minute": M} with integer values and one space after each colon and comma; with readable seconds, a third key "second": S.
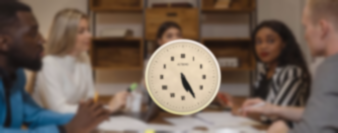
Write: {"hour": 5, "minute": 25}
